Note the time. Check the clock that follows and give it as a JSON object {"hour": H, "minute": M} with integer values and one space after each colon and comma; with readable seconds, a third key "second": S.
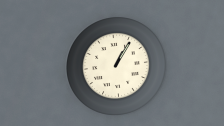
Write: {"hour": 1, "minute": 6}
